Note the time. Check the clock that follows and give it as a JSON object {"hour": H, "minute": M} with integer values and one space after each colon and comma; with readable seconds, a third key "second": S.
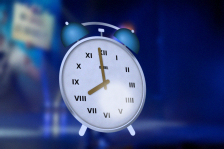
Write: {"hour": 7, "minute": 59}
